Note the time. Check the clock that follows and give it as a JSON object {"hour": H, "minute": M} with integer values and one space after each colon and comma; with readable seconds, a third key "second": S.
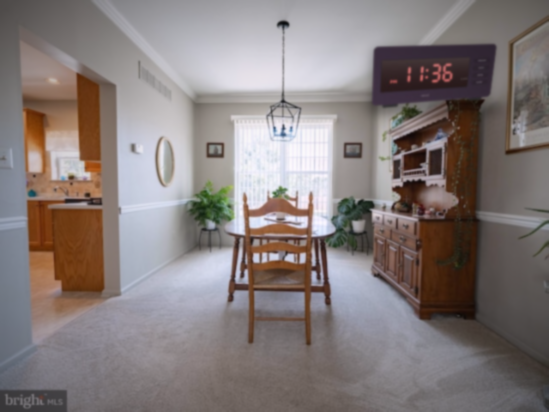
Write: {"hour": 11, "minute": 36}
